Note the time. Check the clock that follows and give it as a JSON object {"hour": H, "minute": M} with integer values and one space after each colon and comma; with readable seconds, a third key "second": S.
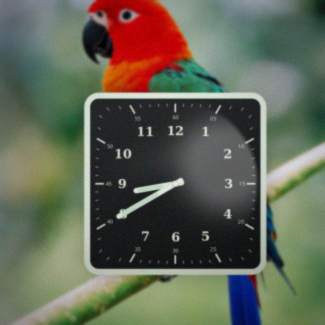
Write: {"hour": 8, "minute": 40}
